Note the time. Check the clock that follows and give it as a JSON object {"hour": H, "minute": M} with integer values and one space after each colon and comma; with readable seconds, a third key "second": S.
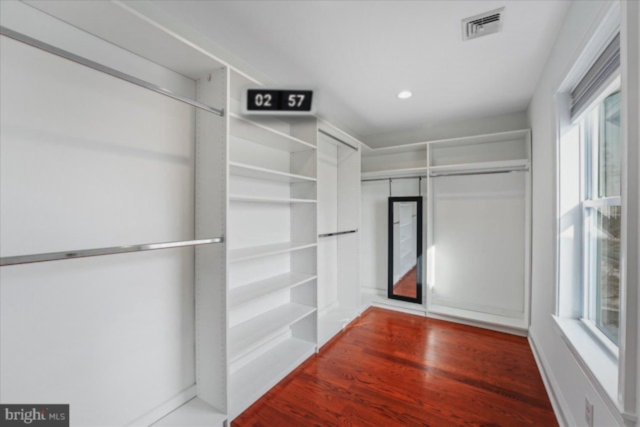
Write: {"hour": 2, "minute": 57}
